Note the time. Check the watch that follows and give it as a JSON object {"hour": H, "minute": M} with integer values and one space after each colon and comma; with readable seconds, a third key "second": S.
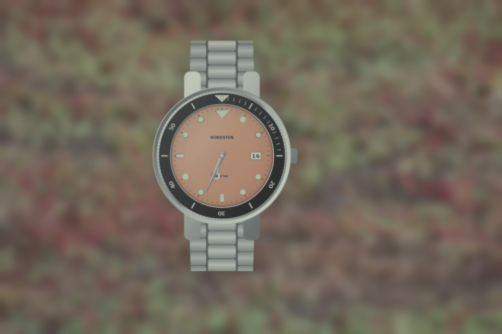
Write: {"hour": 6, "minute": 34}
